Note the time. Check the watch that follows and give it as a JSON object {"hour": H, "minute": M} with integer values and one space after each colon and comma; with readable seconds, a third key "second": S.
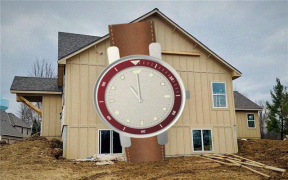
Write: {"hour": 11, "minute": 0}
